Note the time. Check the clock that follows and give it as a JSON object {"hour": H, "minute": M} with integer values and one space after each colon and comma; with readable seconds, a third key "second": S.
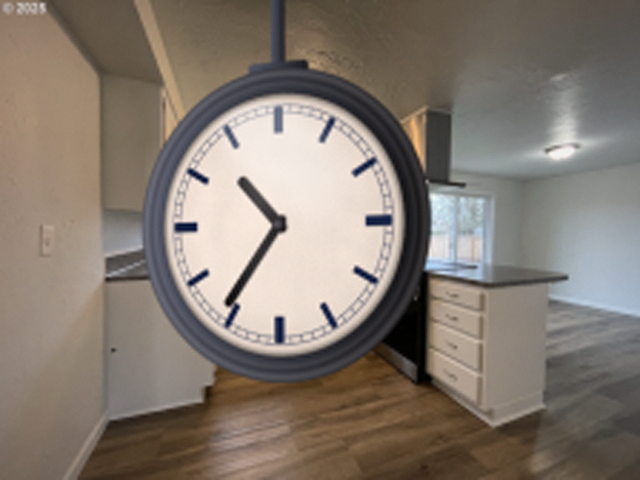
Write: {"hour": 10, "minute": 36}
